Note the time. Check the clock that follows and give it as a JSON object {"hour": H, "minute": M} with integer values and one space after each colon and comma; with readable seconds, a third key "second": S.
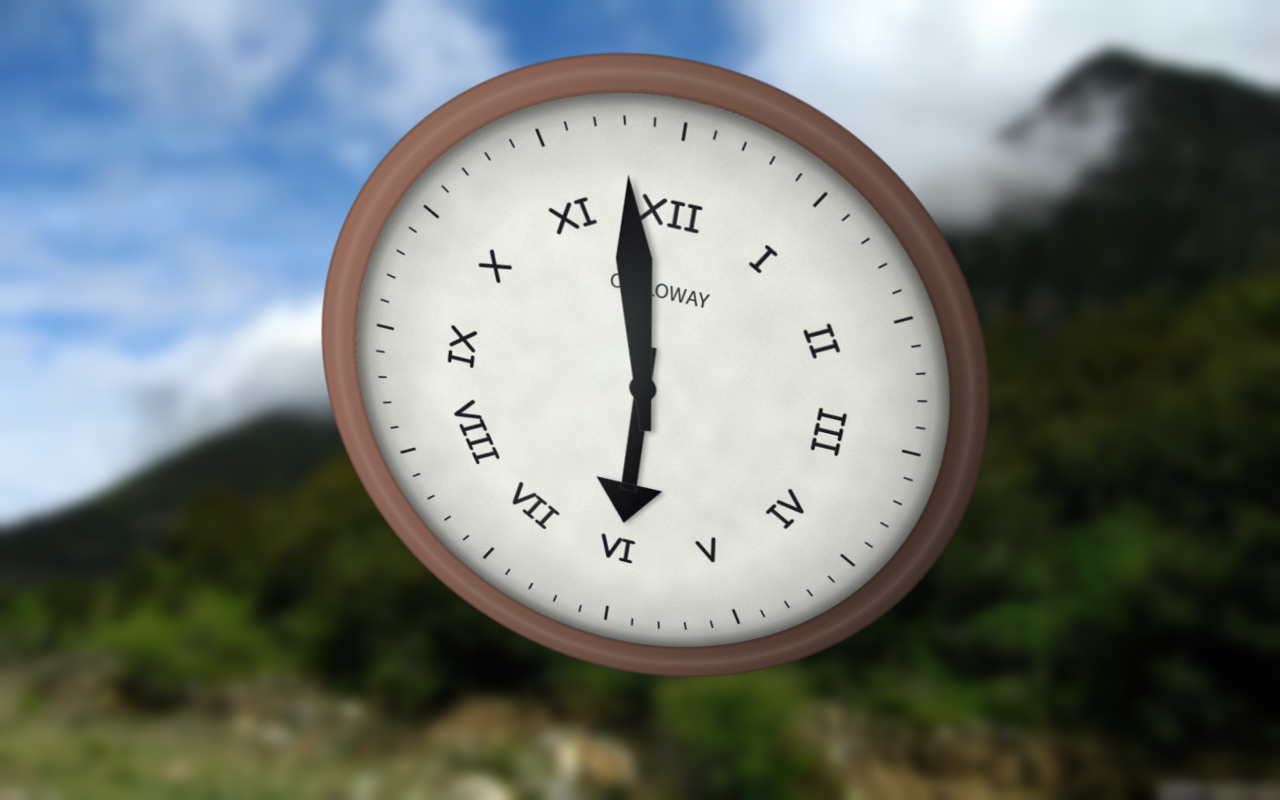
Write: {"hour": 5, "minute": 58}
